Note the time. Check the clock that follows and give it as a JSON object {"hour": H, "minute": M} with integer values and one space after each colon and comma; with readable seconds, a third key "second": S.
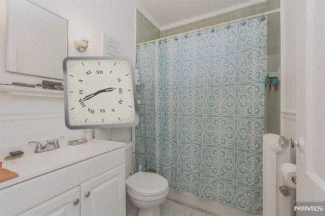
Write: {"hour": 2, "minute": 41}
